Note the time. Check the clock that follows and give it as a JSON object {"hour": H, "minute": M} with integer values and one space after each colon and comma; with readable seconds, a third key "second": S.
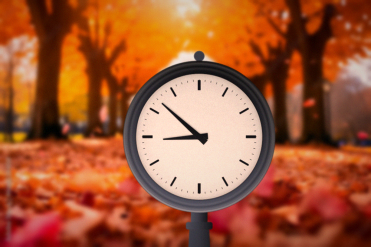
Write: {"hour": 8, "minute": 52}
